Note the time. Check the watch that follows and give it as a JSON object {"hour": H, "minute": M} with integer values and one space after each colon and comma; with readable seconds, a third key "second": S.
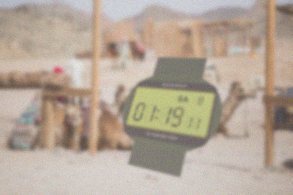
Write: {"hour": 1, "minute": 19, "second": 11}
